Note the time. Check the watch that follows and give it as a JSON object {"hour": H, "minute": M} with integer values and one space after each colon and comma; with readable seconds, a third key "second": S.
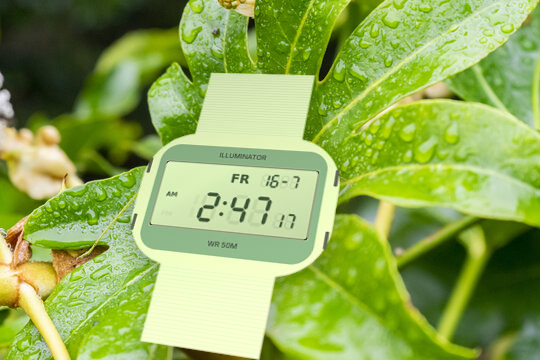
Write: {"hour": 2, "minute": 47, "second": 17}
